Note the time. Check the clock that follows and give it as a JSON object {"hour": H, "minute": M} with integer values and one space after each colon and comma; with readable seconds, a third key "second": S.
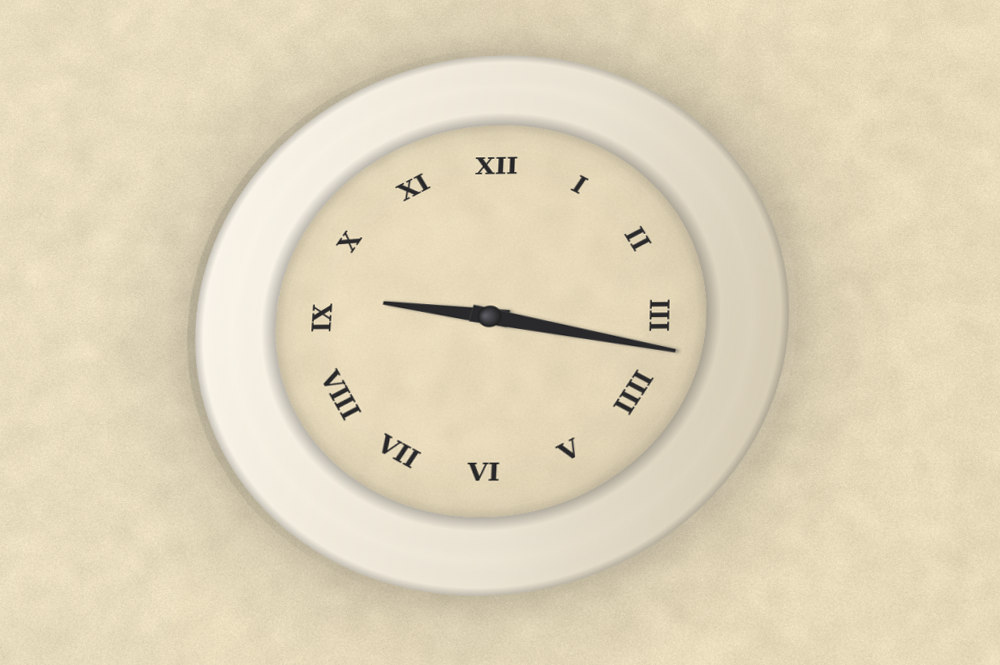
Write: {"hour": 9, "minute": 17}
